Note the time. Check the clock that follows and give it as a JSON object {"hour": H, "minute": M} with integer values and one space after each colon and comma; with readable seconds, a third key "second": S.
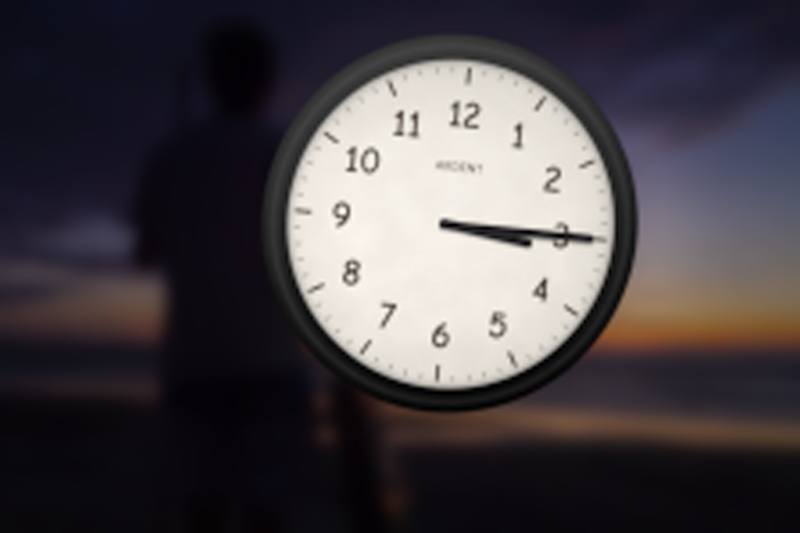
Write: {"hour": 3, "minute": 15}
